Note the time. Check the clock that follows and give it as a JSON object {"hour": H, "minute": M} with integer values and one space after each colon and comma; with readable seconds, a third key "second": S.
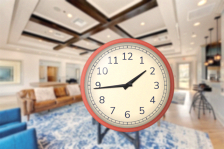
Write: {"hour": 1, "minute": 44}
